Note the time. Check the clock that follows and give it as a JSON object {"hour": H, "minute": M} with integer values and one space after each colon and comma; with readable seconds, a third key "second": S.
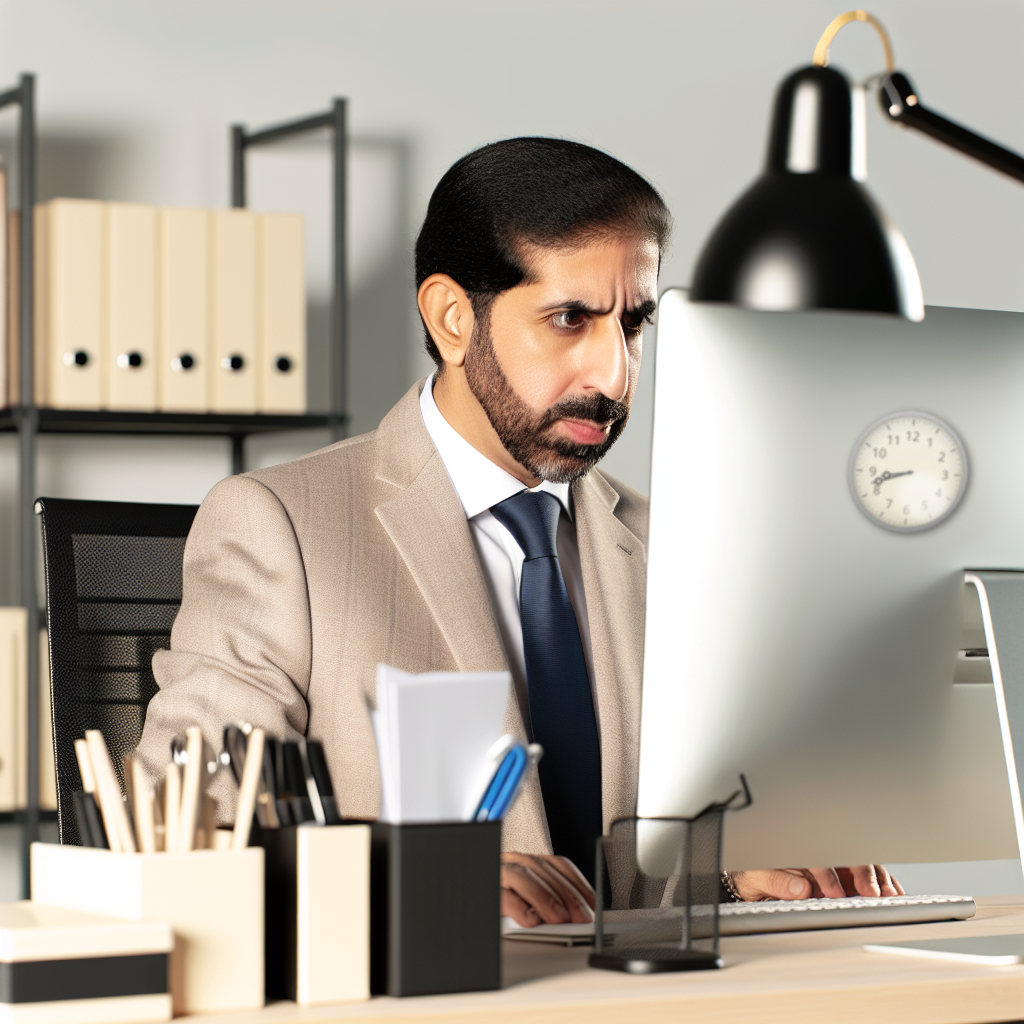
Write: {"hour": 8, "minute": 42}
